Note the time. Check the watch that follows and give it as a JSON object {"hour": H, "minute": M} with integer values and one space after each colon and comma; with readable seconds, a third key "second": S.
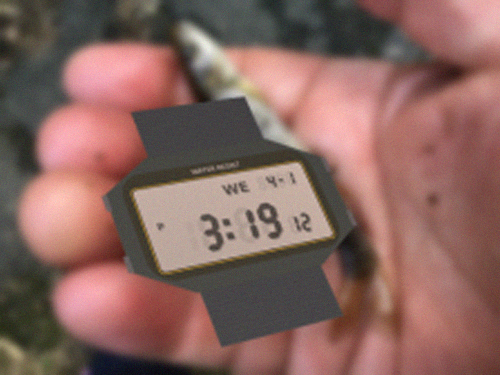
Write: {"hour": 3, "minute": 19, "second": 12}
